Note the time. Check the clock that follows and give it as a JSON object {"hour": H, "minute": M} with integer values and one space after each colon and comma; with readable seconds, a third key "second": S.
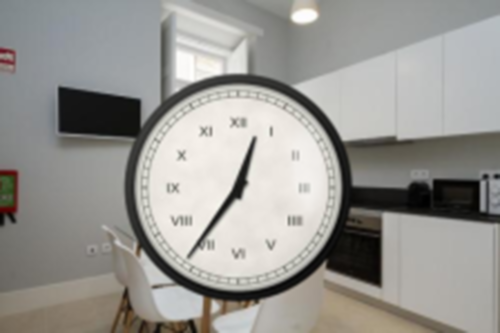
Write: {"hour": 12, "minute": 36}
